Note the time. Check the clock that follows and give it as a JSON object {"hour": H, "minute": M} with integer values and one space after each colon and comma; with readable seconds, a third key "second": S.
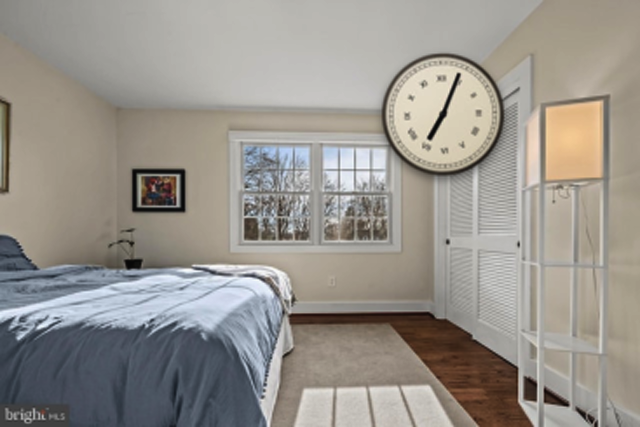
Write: {"hour": 7, "minute": 4}
